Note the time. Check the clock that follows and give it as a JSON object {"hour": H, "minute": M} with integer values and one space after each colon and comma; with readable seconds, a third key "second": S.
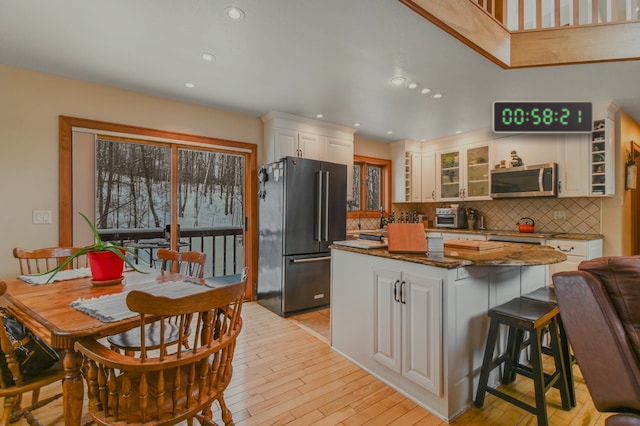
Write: {"hour": 0, "minute": 58, "second": 21}
